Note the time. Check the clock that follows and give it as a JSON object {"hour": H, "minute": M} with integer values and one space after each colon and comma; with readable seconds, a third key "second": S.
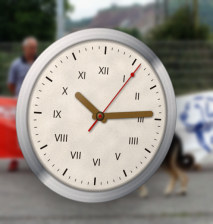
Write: {"hour": 10, "minute": 14, "second": 6}
